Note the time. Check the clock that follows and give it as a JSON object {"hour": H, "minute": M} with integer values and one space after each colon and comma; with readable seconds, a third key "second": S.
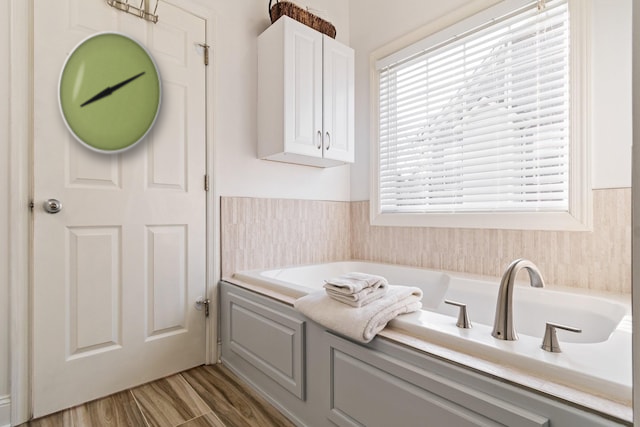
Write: {"hour": 8, "minute": 11}
